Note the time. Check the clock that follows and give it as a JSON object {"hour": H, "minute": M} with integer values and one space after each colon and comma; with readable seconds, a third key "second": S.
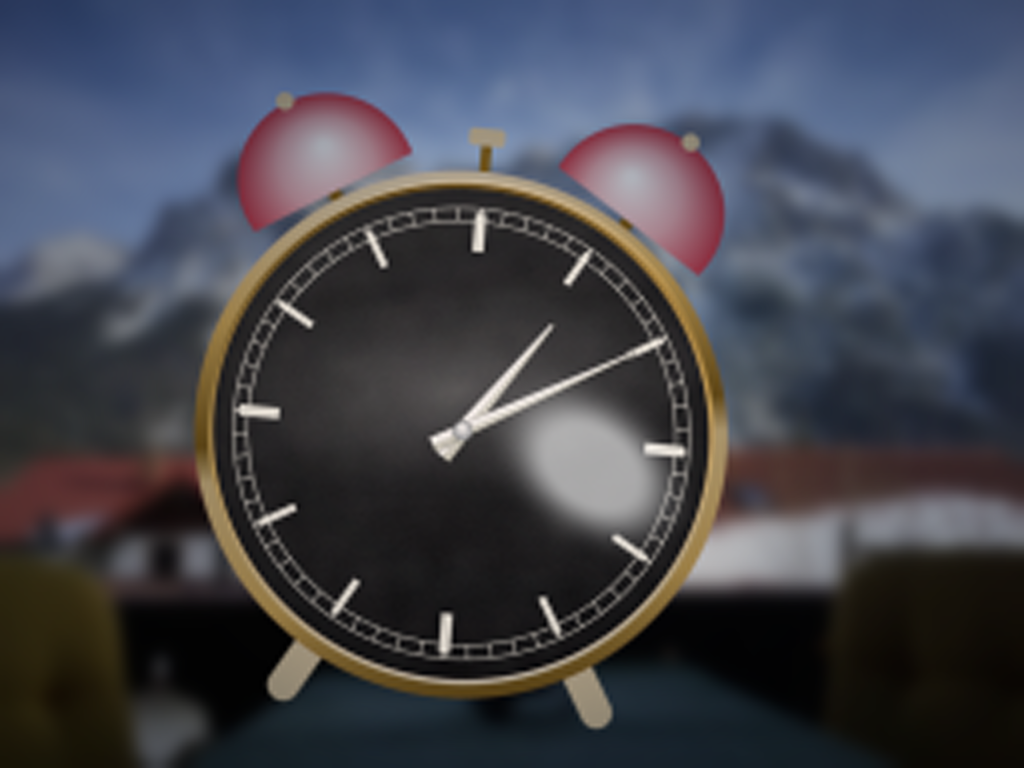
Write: {"hour": 1, "minute": 10}
